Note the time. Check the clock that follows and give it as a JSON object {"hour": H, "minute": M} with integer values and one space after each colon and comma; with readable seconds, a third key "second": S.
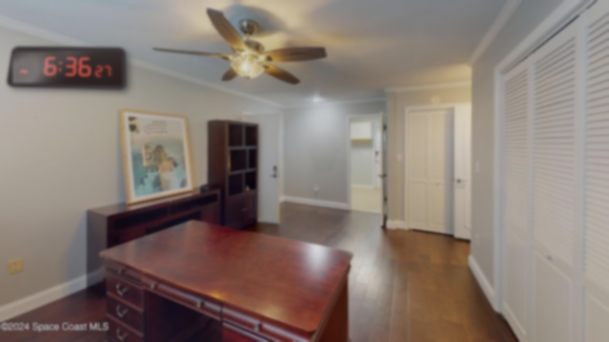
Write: {"hour": 6, "minute": 36}
